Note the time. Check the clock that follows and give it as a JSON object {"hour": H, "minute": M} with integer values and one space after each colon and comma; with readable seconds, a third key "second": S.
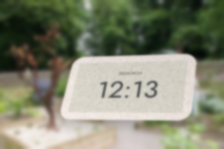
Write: {"hour": 12, "minute": 13}
